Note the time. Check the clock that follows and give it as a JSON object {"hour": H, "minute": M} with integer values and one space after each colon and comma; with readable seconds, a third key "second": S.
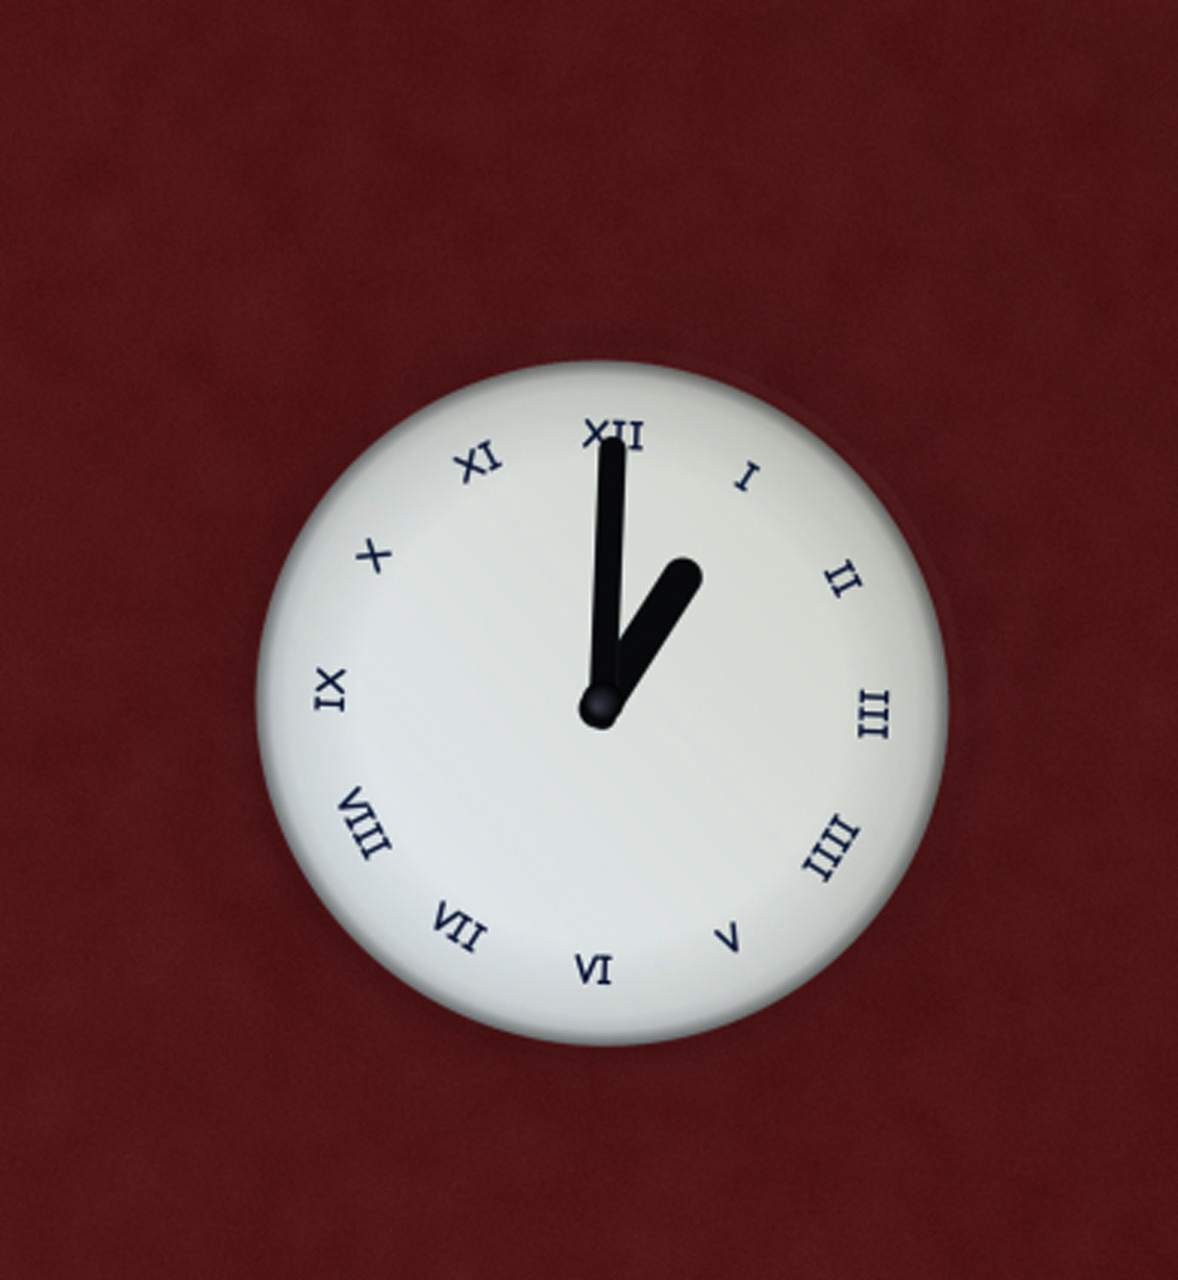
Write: {"hour": 1, "minute": 0}
